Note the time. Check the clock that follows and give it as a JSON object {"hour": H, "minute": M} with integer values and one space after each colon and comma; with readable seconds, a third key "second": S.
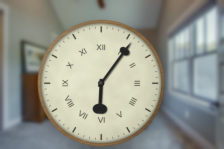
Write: {"hour": 6, "minute": 6}
